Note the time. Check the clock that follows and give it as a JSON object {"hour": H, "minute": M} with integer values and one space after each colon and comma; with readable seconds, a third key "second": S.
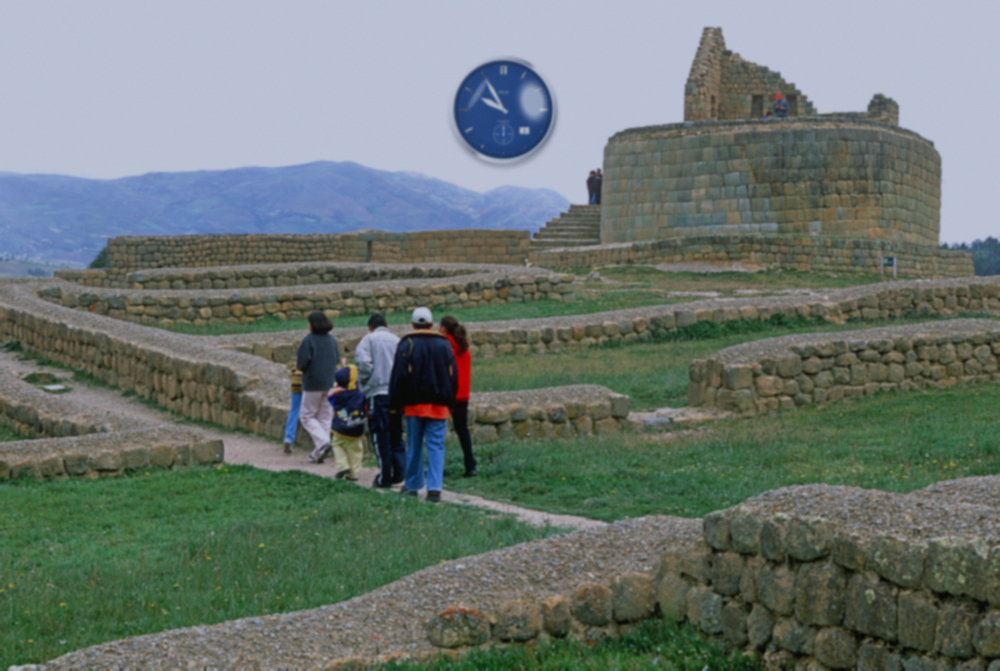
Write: {"hour": 9, "minute": 55}
